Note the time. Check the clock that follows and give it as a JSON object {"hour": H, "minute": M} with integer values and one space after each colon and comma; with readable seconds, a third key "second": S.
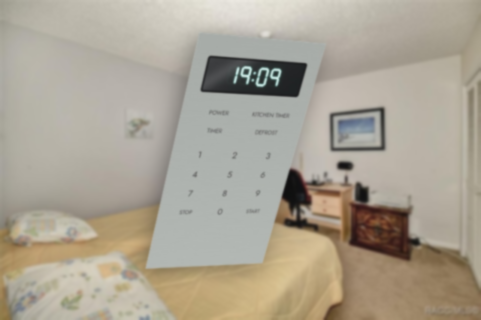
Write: {"hour": 19, "minute": 9}
